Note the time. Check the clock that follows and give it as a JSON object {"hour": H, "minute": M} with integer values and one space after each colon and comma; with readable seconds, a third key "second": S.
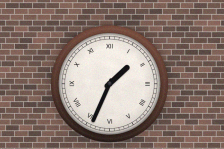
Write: {"hour": 1, "minute": 34}
